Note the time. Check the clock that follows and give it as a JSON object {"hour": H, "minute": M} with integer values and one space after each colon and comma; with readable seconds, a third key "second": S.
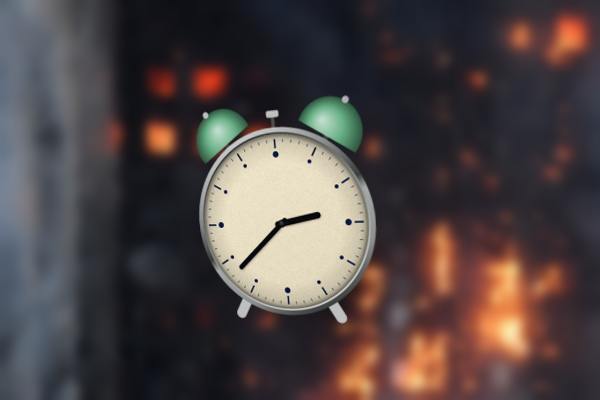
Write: {"hour": 2, "minute": 38}
